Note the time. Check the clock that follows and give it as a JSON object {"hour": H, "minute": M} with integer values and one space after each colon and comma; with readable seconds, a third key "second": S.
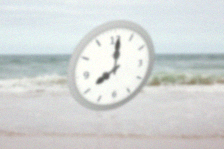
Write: {"hour": 8, "minute": 1}
